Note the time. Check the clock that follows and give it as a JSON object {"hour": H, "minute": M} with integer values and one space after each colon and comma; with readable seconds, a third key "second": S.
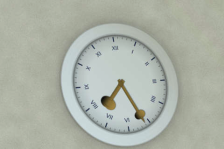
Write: {"hour": 7, "minute": 26}
